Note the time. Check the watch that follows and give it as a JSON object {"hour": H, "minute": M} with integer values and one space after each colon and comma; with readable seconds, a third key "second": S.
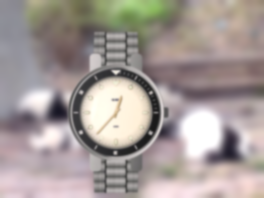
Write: {"hour": 12, "minute": 37}
